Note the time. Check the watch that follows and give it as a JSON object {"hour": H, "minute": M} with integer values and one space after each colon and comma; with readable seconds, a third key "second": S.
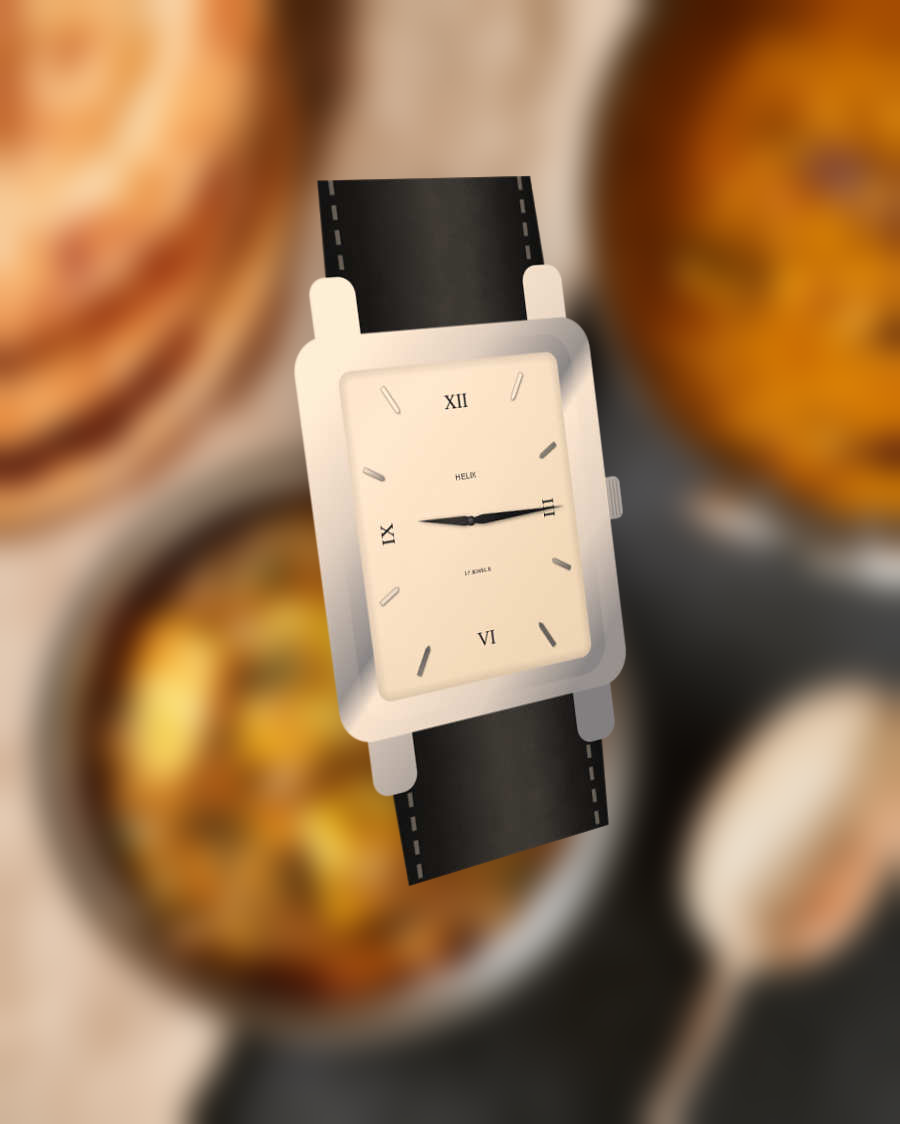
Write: {"hour": 9, "minute": 15}
